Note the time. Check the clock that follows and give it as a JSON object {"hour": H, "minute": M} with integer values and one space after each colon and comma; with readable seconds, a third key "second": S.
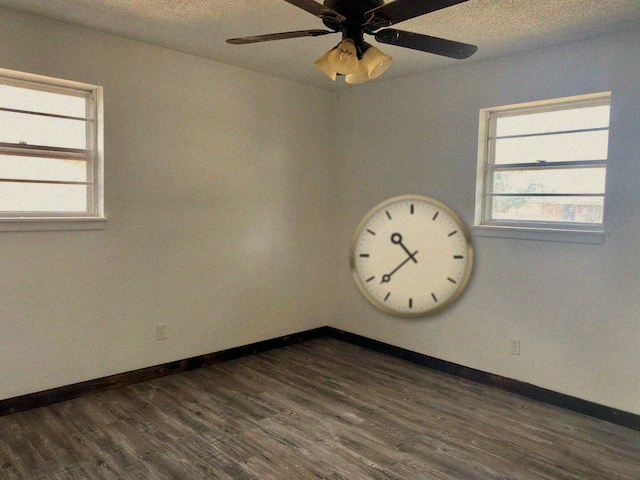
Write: {"hour": 10, "minute": 38}
